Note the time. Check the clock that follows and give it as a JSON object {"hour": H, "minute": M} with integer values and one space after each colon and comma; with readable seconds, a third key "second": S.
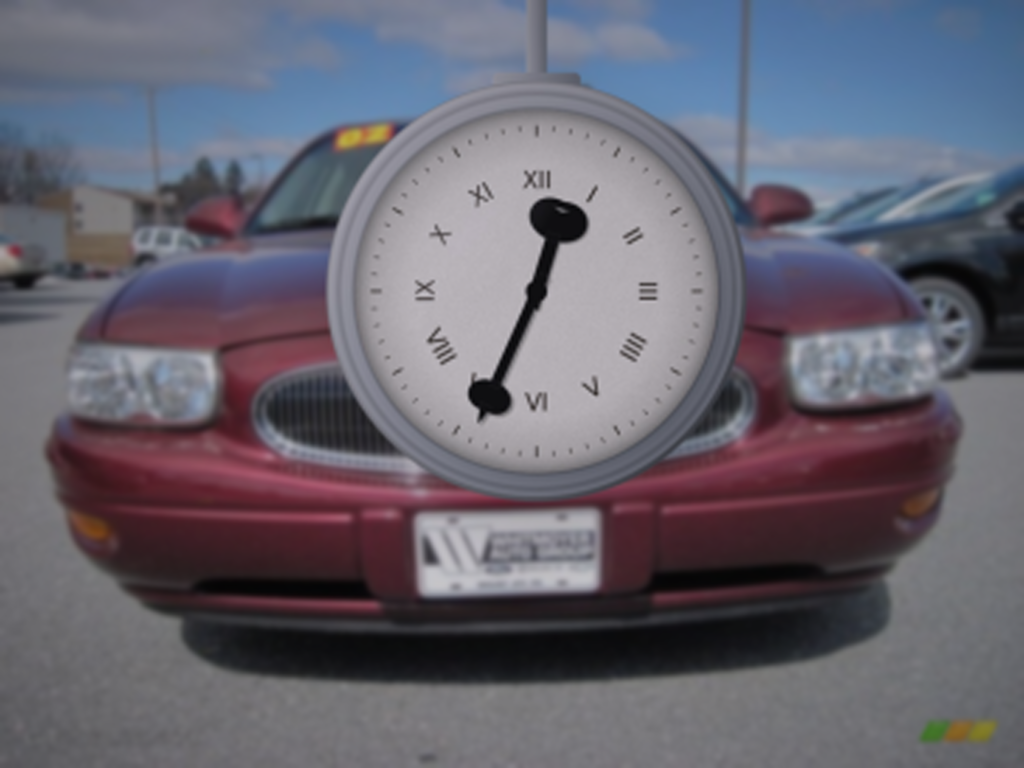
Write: {"hour": 12, "minute": 34}
